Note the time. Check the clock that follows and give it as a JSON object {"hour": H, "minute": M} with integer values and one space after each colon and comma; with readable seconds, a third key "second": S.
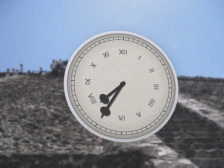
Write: {"hour": 7, "minute": 35}
